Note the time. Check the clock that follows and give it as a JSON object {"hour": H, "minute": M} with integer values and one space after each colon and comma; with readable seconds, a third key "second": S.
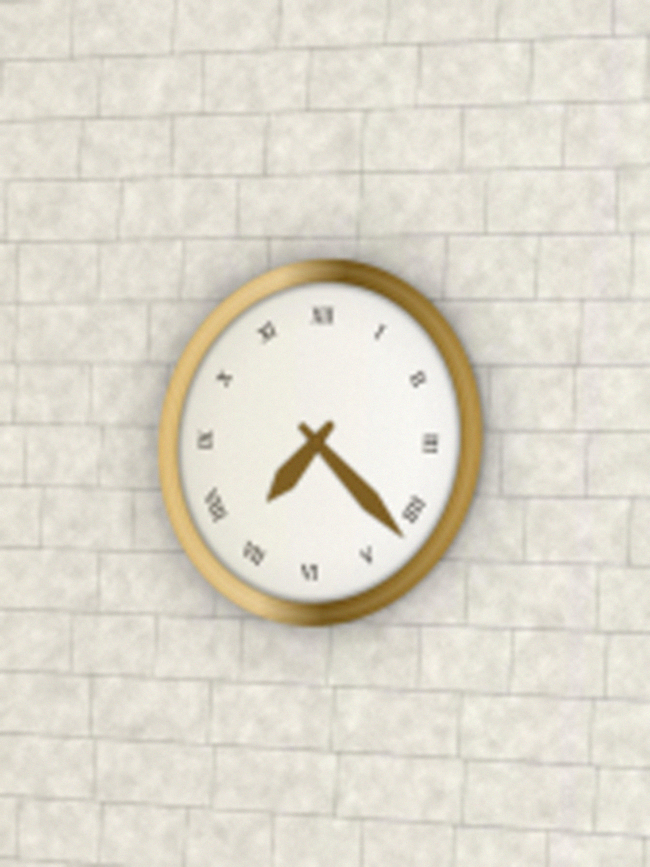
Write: {"hour": 7, "minute": 22}
